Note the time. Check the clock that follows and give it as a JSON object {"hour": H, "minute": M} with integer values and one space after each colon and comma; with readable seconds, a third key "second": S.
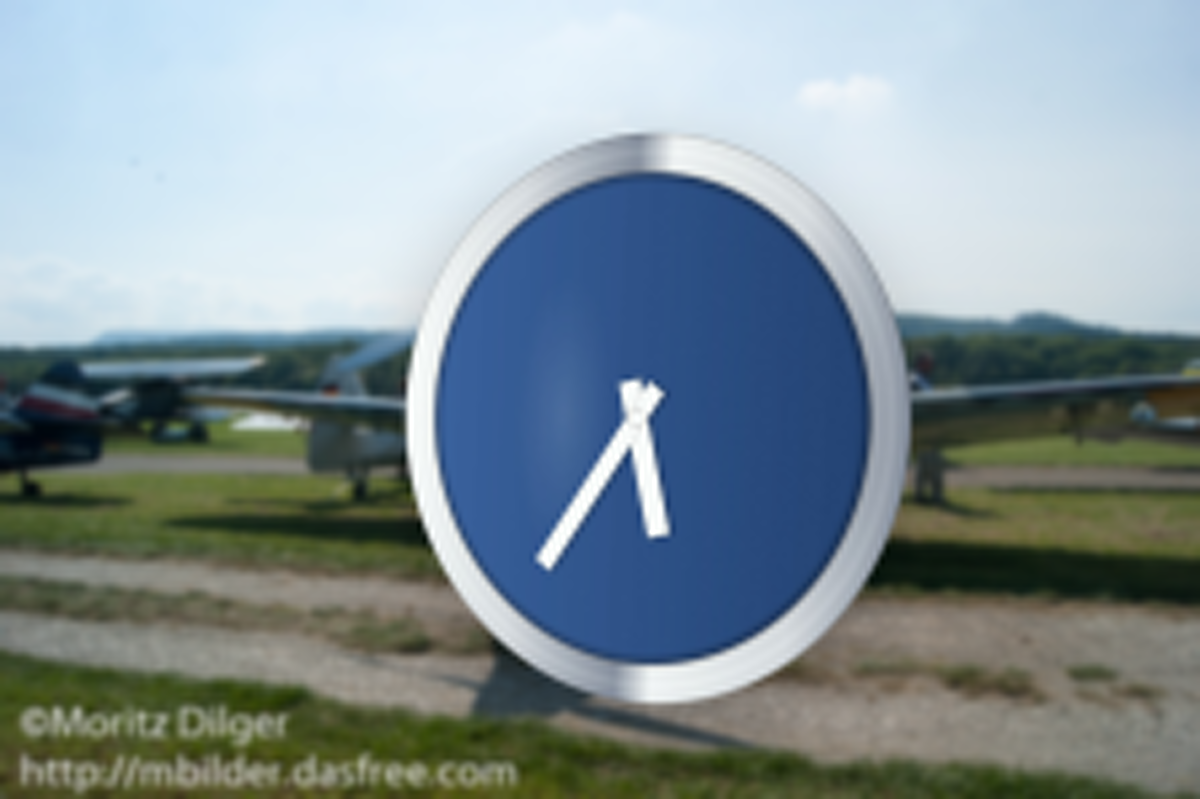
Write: {"hour": 5, "minute": 36}
